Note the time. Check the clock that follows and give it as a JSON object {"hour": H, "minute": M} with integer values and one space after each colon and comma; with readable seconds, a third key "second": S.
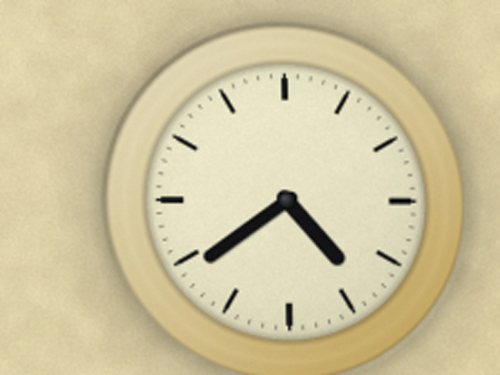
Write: {"hour": 4, "minute": 39}
